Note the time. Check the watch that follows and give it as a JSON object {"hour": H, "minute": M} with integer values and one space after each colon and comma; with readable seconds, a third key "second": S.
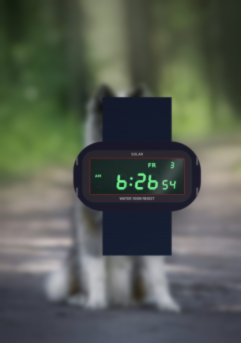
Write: {"hour": 6, "minute": 26, "second": 54}
